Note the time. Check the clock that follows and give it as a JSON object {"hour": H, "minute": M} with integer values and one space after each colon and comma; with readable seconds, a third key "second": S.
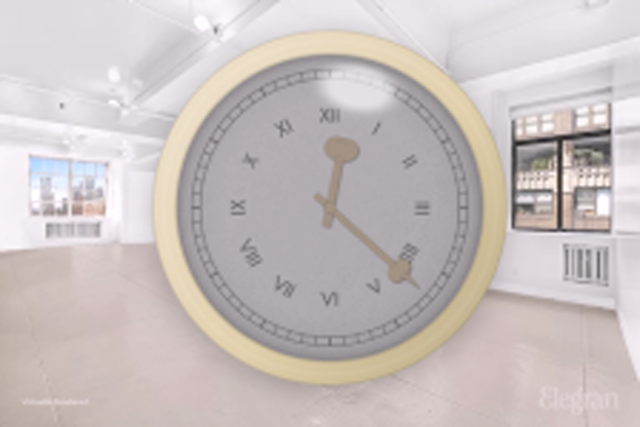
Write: {"hour": 12, "minute": 22}
